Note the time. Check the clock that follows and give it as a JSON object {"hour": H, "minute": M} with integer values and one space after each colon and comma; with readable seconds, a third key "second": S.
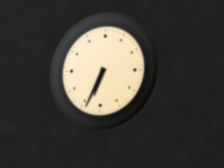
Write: {"hour": 6, "minute": 34}
